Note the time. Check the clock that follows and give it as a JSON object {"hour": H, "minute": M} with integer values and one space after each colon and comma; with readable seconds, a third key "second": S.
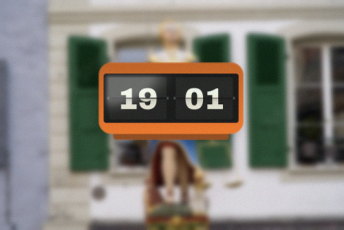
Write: {"hour": 19, "minute": 1}
